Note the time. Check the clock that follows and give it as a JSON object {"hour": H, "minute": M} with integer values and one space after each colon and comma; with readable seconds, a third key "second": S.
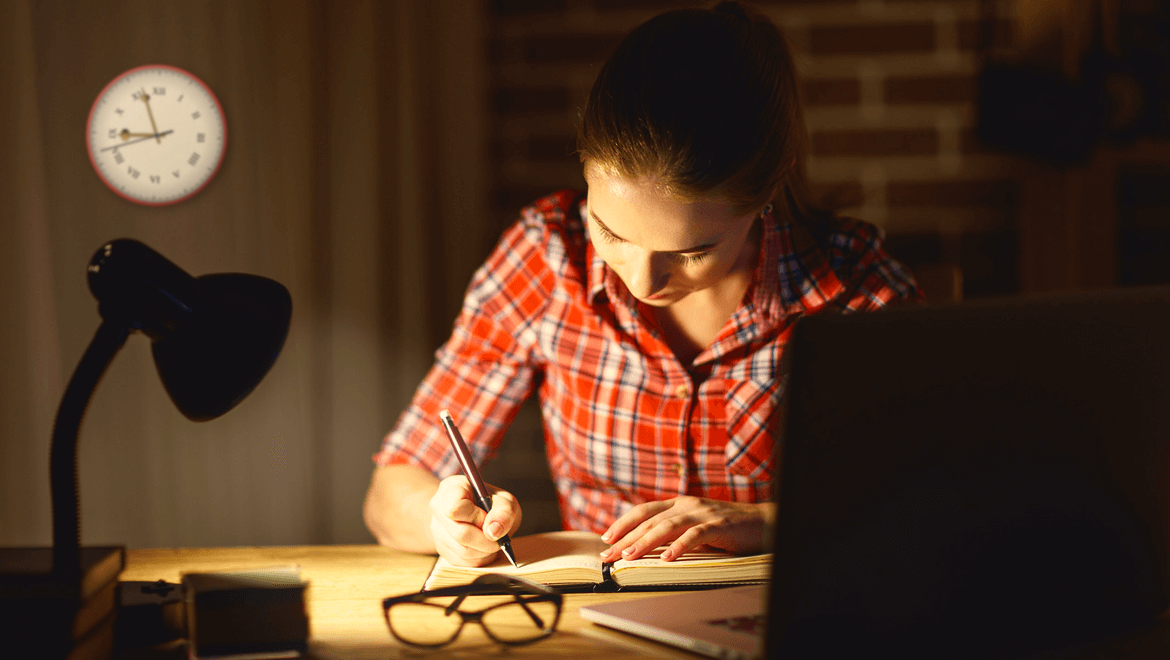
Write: {"hour": 8, "minute": 56, "second": 42}
